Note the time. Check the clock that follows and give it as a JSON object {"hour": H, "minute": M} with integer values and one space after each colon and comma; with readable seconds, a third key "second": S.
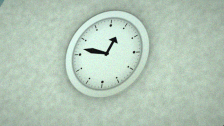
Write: {"hour": 12, "minute": 47}
